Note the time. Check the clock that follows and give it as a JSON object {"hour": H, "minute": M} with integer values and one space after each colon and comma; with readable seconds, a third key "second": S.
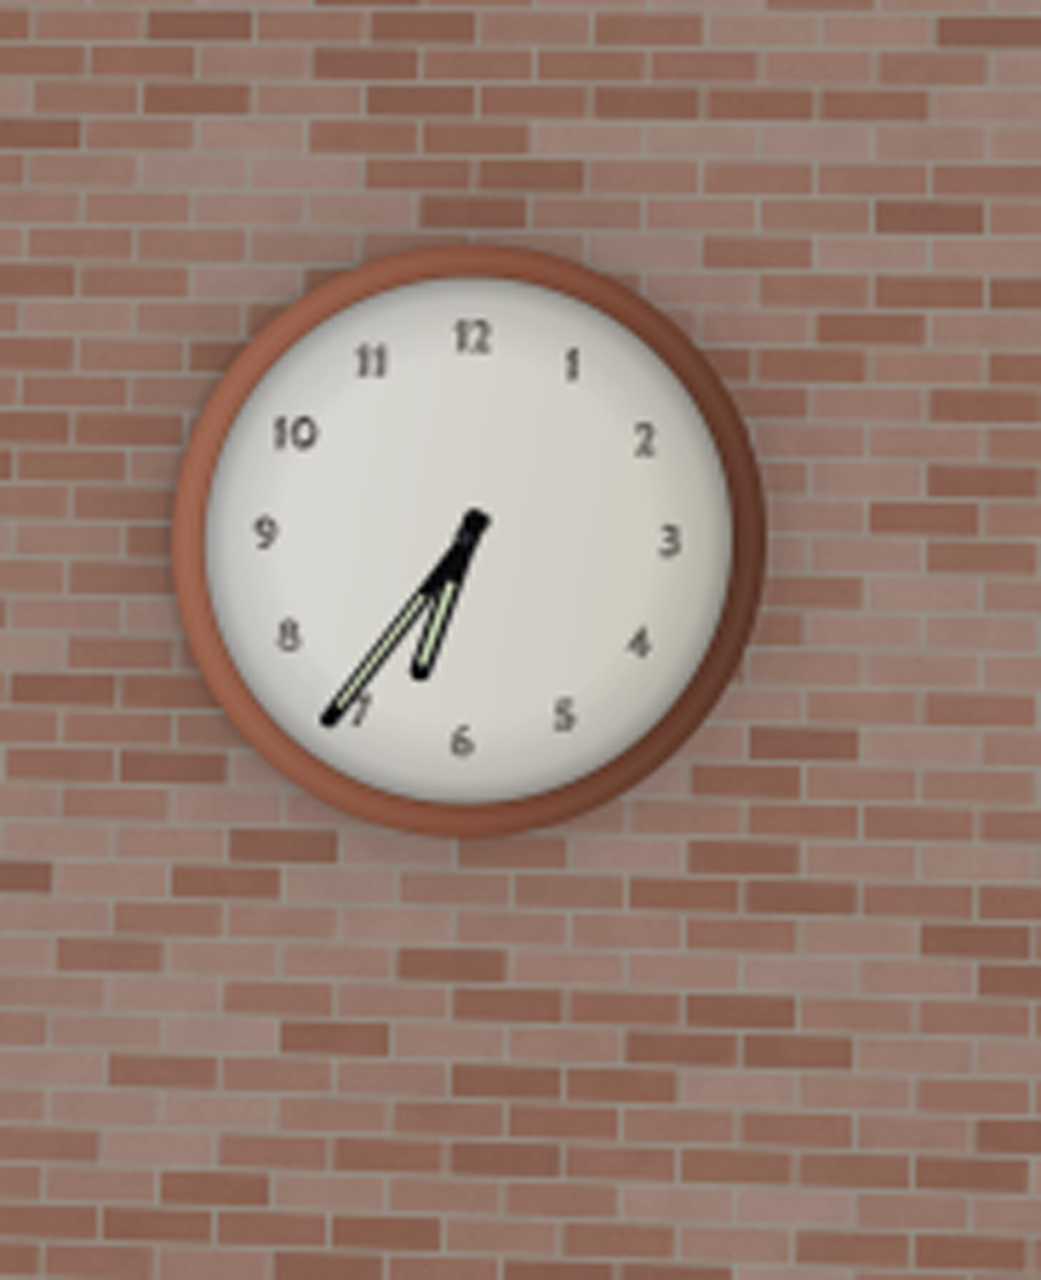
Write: {"hour": 6, "minute": 36}
